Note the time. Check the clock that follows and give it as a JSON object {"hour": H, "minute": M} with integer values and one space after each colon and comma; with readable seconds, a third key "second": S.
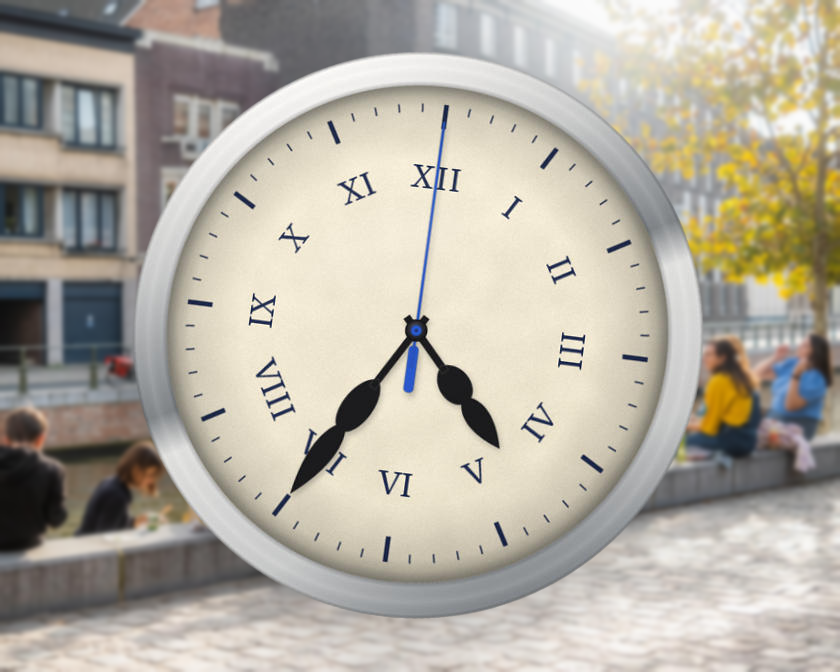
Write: {"hour": 4, "minute": 35, "second": 0}
